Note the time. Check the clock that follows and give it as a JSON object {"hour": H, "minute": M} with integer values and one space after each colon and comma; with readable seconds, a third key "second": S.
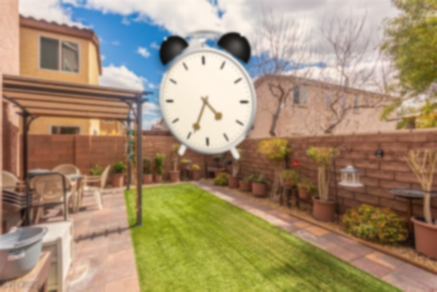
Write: {"hour": 4, "minute": 34}
